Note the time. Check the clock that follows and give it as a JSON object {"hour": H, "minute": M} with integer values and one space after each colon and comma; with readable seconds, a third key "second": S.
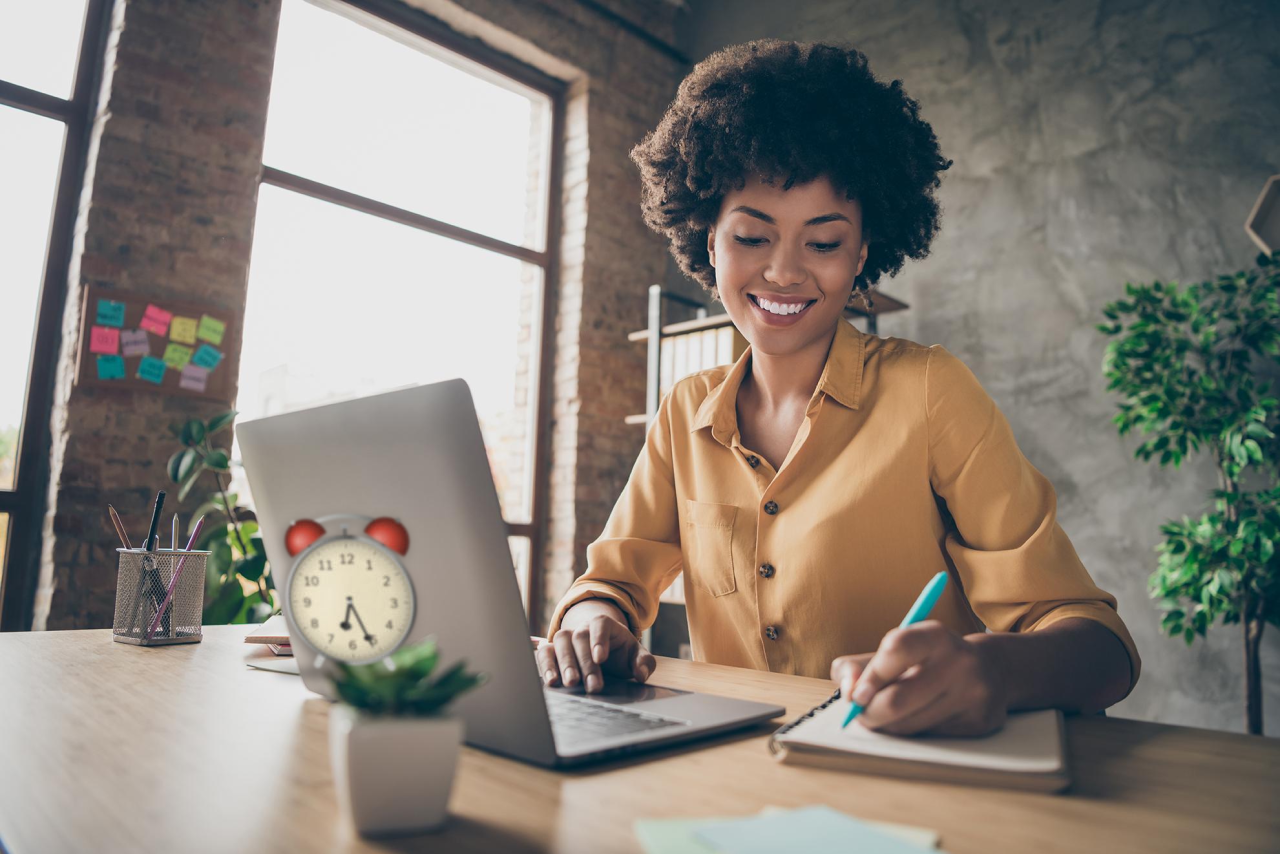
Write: {"hour": 6, "minute": 26}
